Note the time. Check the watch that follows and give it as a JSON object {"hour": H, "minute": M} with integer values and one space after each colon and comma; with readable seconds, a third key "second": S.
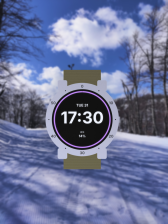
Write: {"hour": 17, "minute": 30}
